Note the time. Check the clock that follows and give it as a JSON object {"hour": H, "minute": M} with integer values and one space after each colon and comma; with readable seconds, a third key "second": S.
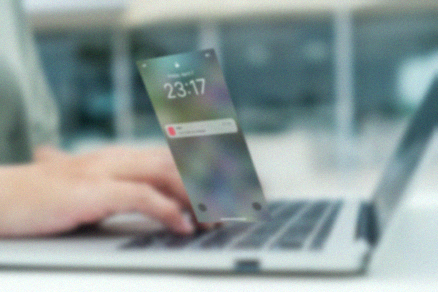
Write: {"hour": 23, "minute": 17}
